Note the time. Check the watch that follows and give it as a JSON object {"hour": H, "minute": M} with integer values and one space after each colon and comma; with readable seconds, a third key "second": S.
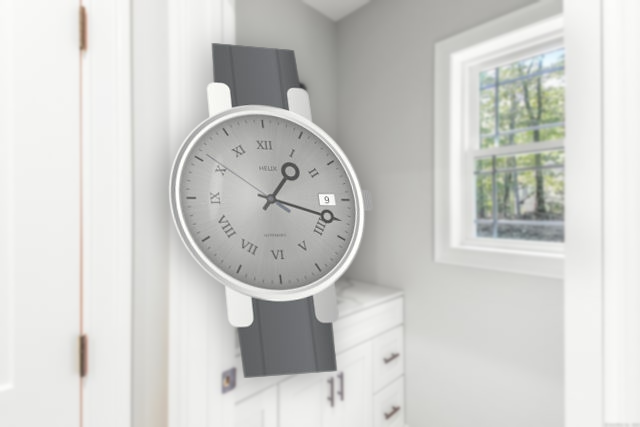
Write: {"hour": 1, "minute": 17, "second": 51}
